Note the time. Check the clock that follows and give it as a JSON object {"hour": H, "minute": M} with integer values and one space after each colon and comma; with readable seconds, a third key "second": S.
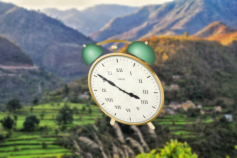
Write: {"hour": 3, "minute": 51}
